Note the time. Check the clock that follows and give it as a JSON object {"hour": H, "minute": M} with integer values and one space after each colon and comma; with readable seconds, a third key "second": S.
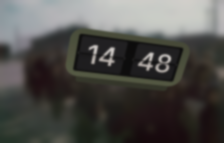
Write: {"hour": 14, "minute": 48}
